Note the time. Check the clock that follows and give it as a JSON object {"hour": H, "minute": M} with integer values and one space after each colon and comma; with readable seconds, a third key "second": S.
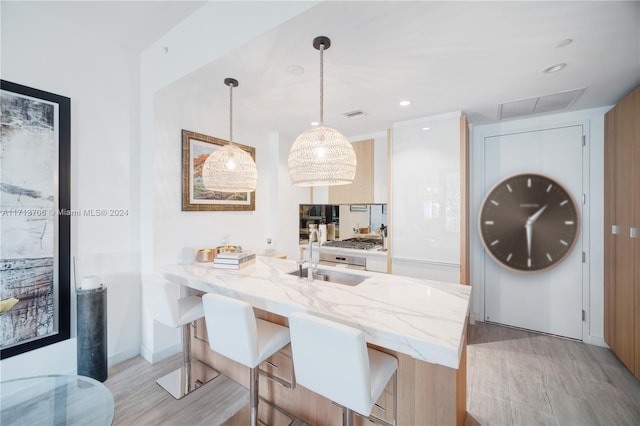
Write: {"hour": 1, "minute": 30}
